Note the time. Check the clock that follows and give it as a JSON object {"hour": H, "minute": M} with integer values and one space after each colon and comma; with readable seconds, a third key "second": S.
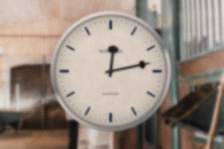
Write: {"hour": 12, "minute": 13}
